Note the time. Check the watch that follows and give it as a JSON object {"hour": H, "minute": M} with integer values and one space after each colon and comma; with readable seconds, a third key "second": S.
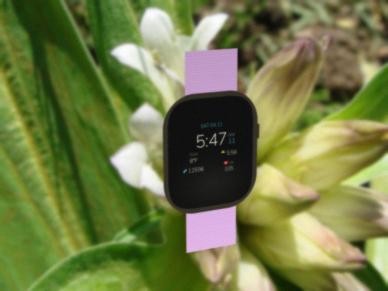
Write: {"hour": 5, "minute": 47}
